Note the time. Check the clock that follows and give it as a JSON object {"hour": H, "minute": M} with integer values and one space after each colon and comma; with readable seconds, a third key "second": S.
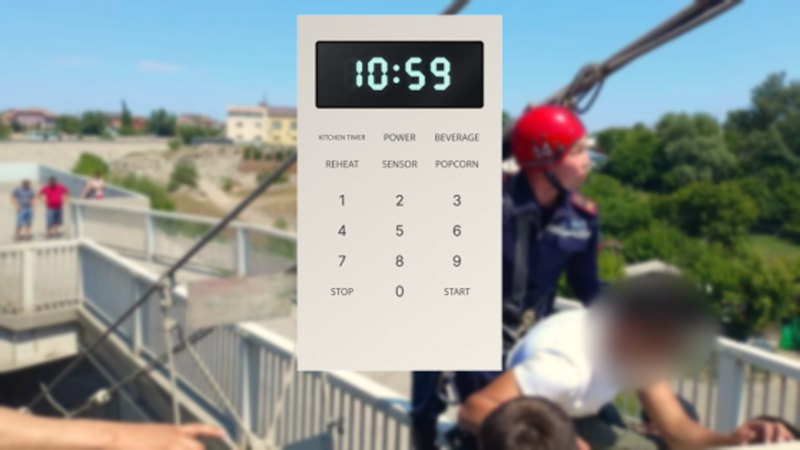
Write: {"hour": 10, "minute": 59}
